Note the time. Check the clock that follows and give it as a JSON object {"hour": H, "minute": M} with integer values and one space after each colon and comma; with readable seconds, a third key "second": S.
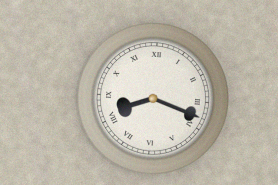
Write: {"hour": 8, "minute": 18}
